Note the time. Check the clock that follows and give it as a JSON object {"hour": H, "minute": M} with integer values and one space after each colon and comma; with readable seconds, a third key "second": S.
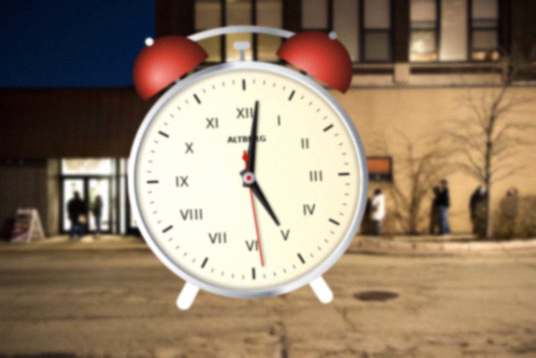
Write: {"hour": 5, "minute": 1, "second": 29}
